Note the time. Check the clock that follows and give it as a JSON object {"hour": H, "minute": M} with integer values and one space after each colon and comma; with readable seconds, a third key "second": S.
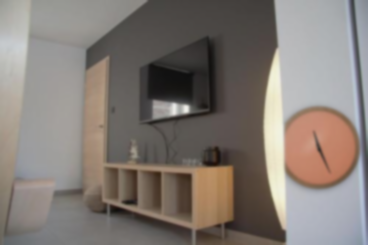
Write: {"hour": 11, "minute": 26}
